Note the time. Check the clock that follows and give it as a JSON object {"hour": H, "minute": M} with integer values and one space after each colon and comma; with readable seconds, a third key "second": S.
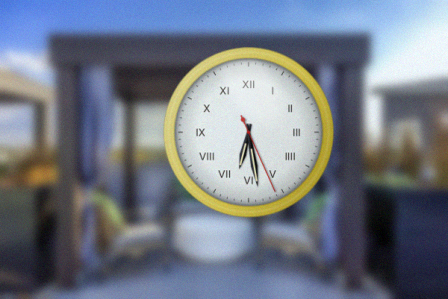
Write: {"hour": 6, "minute": 28, "second": 26}
